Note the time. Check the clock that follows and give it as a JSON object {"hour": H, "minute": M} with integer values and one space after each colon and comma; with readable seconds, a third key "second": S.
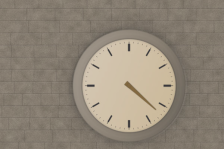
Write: {"hour": 4, "minute": 22}
